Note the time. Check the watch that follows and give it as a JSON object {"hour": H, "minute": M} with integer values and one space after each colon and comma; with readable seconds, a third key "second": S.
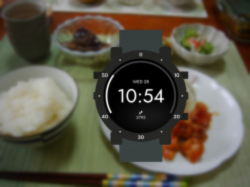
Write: {"hour": 10, "minute": 54}
